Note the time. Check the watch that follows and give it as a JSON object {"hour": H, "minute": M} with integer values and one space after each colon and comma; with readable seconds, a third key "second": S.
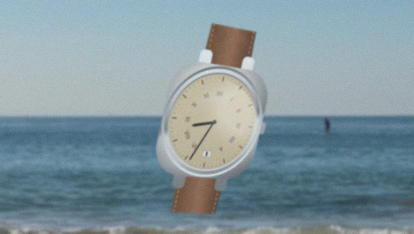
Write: {"hour": 8, "minute": 34}
